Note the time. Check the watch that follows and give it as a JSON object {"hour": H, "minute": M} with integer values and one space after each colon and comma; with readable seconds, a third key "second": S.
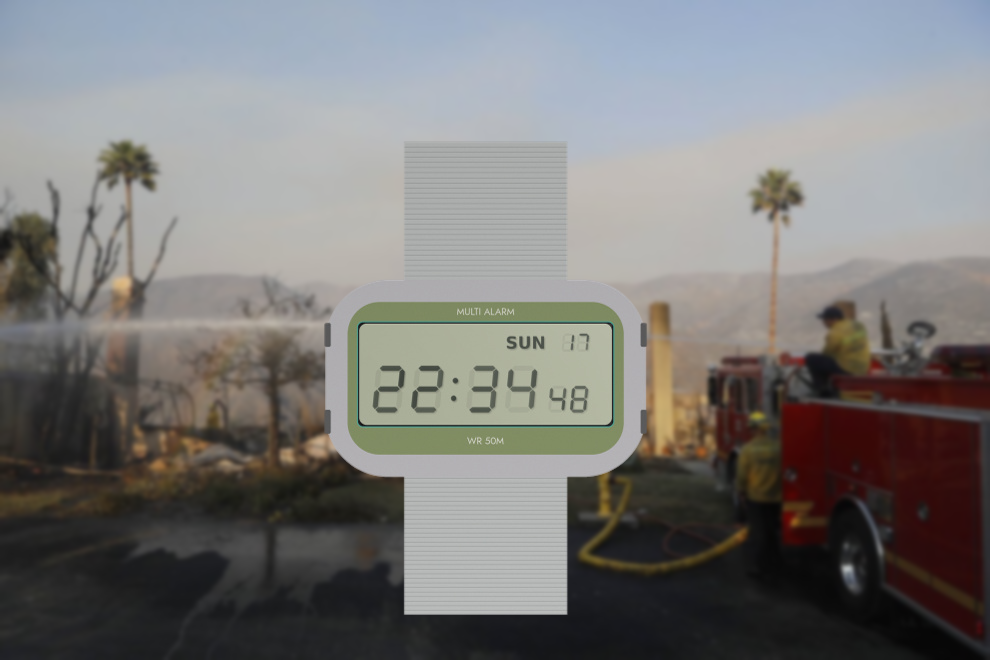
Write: {"hour": 22, "minute": 34, "second": 48}
